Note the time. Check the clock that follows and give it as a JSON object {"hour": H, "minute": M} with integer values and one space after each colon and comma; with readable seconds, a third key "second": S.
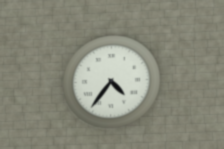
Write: {"hour": 4, "minute": 36}
